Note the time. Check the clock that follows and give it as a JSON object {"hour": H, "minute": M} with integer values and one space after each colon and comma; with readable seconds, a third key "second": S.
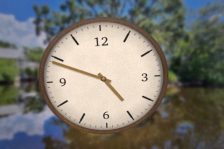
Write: {"hour": 4, "minute": 49}
